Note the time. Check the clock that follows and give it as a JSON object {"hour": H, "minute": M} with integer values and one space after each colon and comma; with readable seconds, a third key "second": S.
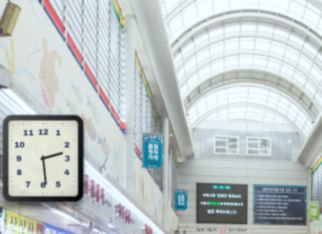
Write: {"hour": 2, "minute": 29}
